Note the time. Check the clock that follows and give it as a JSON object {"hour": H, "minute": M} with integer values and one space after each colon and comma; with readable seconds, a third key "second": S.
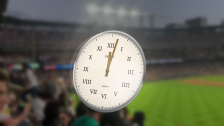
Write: {"hour": 12, "minute": 2}
